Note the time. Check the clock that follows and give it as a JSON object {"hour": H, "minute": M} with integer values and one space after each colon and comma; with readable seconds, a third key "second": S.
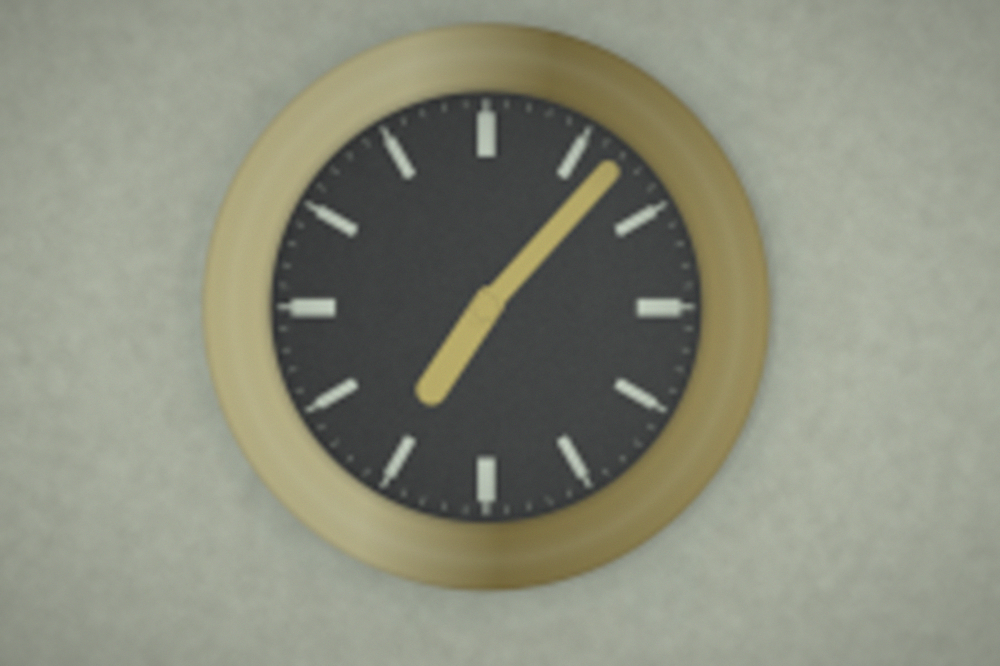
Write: {"hour": 7, "minute": 7}
